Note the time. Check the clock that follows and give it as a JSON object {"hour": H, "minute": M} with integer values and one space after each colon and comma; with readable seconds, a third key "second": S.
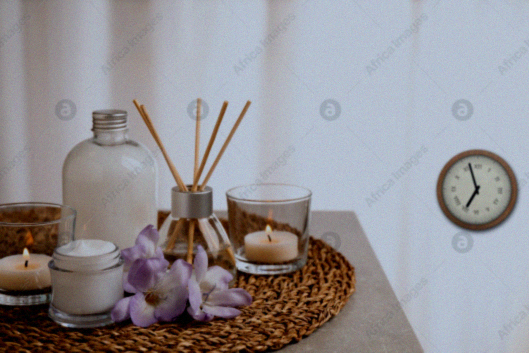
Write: {"hour": 6, "minute": 57}
